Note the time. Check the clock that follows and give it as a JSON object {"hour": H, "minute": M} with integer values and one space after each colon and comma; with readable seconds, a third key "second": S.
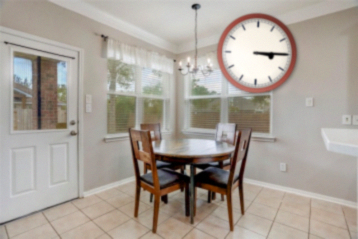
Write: {"hour": 3, "minute": 15}
